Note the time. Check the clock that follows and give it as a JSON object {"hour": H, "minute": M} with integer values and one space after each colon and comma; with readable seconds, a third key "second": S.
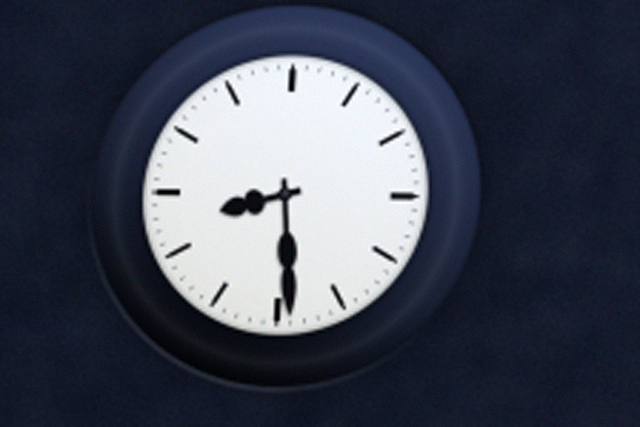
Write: {"hour": 8, "minute": 29}
